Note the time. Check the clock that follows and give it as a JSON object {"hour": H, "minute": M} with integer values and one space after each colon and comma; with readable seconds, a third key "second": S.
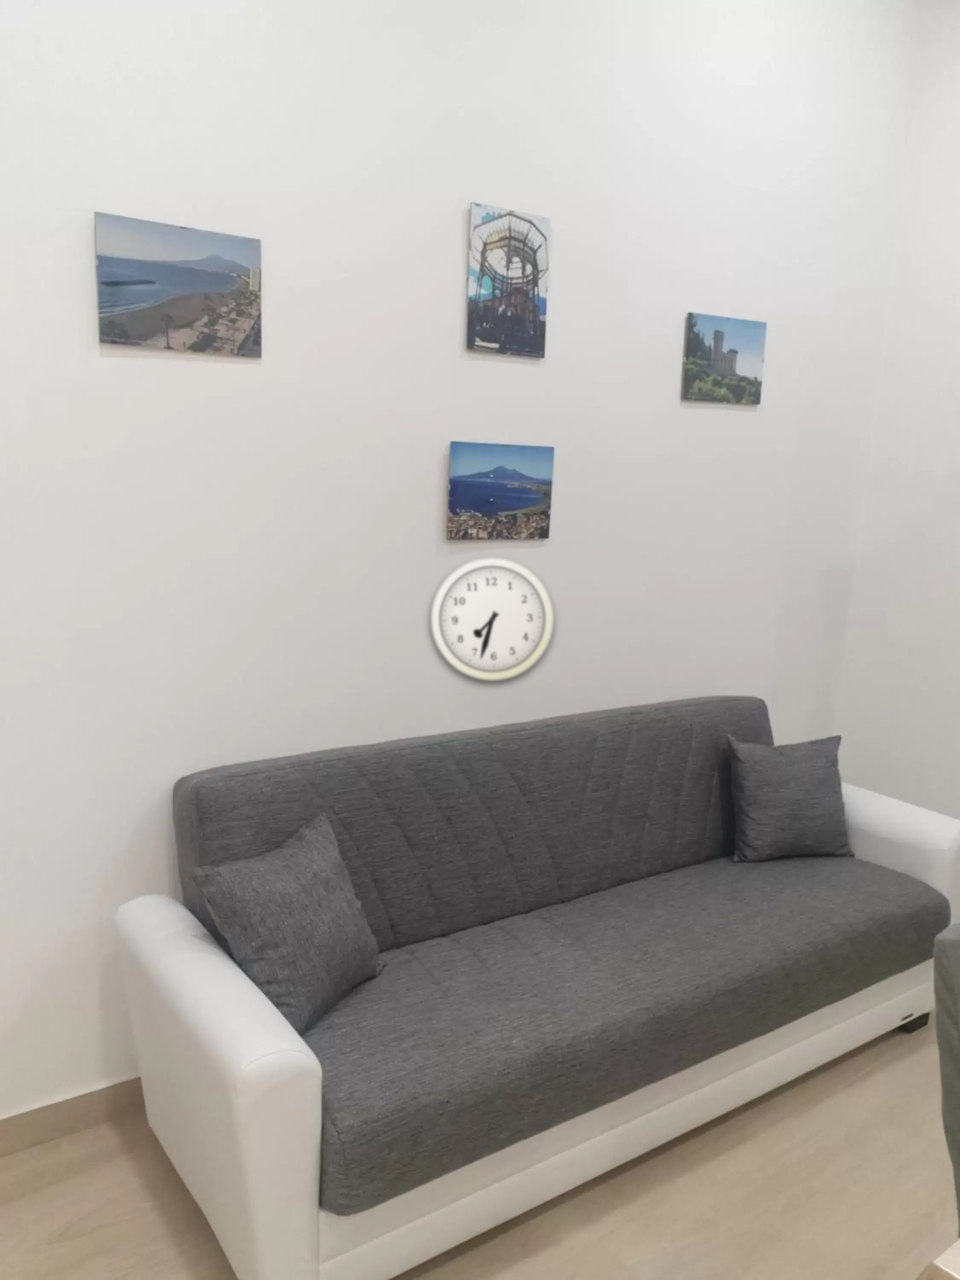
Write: {"hour": 7, "minute": 33}
